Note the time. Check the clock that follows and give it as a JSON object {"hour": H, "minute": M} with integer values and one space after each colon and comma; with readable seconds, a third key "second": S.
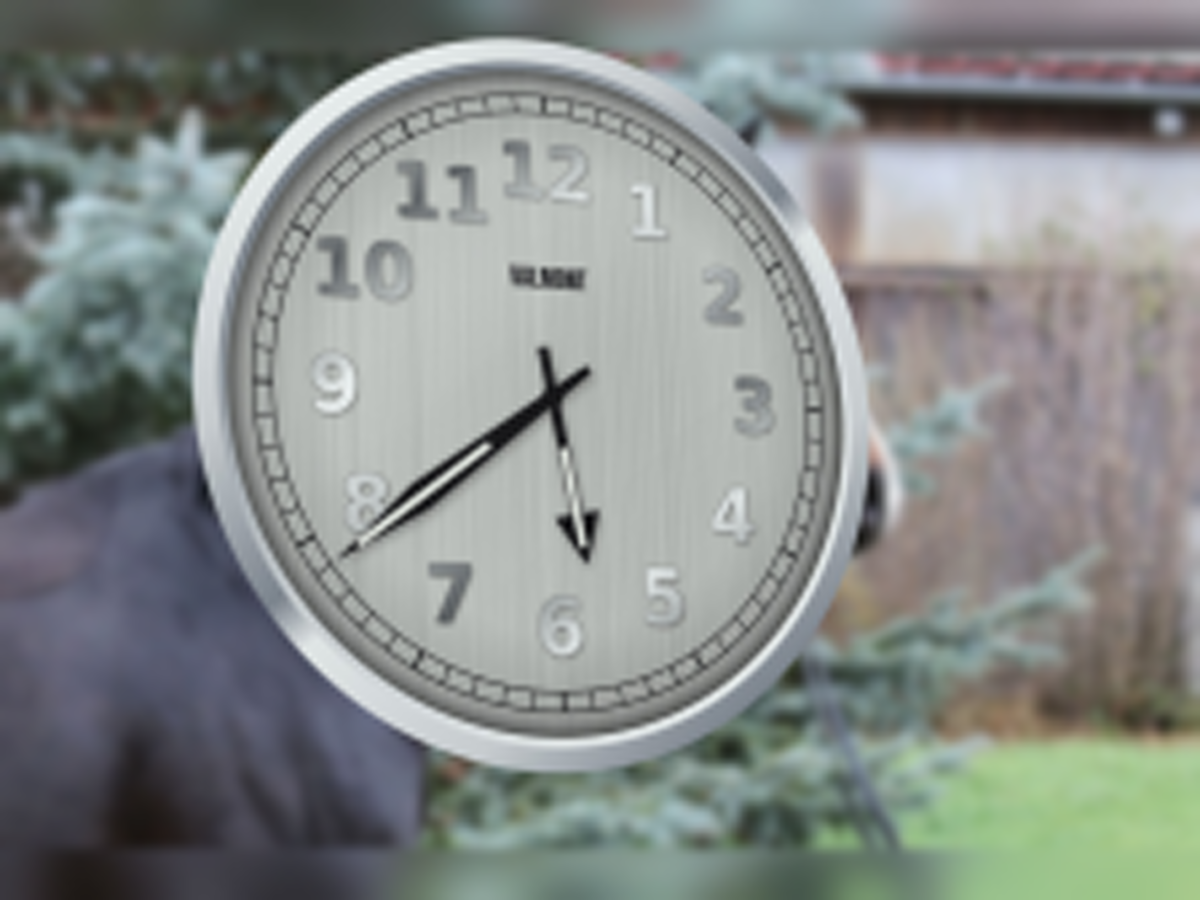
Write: {"hour": 5, "minute": 39}
